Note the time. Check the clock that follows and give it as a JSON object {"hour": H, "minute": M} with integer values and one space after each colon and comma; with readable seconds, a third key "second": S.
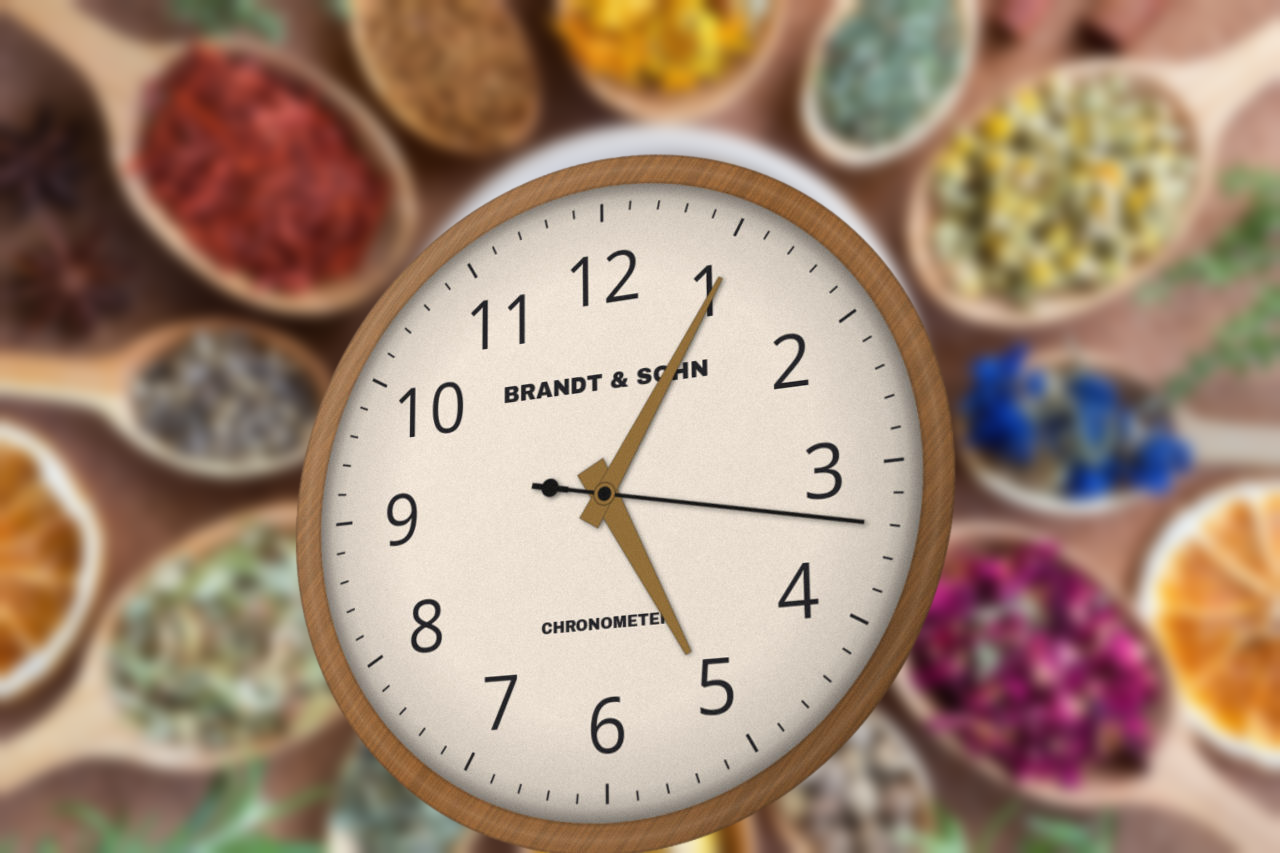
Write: {"hour": 5, "minute": 5, "second": 17}
